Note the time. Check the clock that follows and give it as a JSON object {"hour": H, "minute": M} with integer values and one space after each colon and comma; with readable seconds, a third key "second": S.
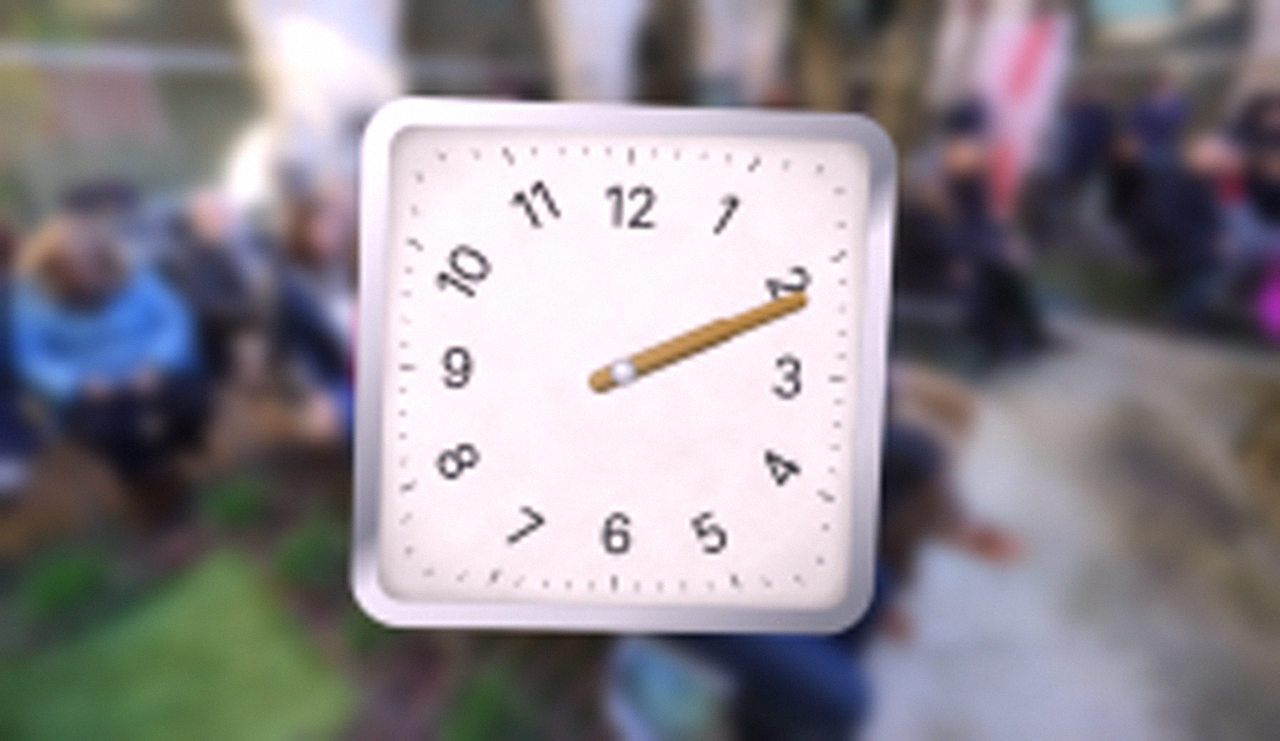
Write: {"hour": 2, "minute": 11}
